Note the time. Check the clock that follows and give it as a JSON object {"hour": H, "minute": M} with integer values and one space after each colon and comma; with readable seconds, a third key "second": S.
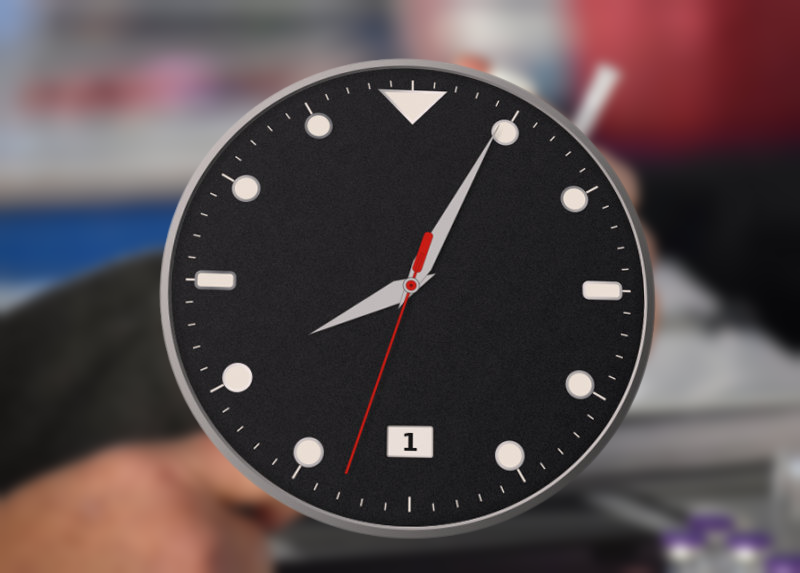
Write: {"hour": 8, "minute": 4, "second": 33}
